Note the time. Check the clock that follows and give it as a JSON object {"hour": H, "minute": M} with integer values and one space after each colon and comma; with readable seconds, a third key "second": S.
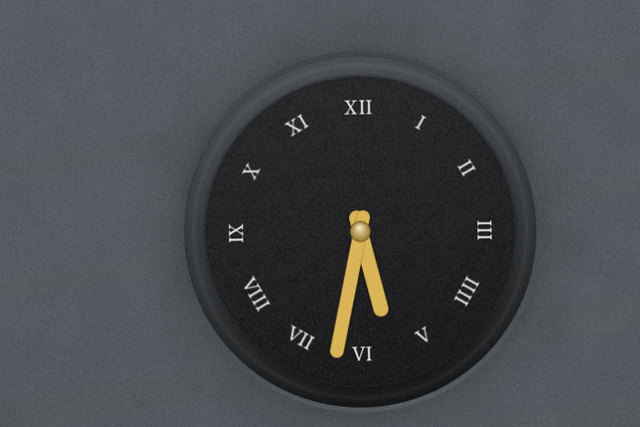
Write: {"hour": 5, "minute": 32}
